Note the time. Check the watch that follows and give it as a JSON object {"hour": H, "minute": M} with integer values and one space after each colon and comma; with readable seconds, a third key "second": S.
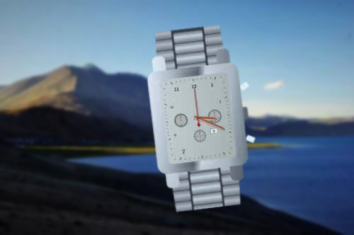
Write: {"hour": 3, "minute": 20}
